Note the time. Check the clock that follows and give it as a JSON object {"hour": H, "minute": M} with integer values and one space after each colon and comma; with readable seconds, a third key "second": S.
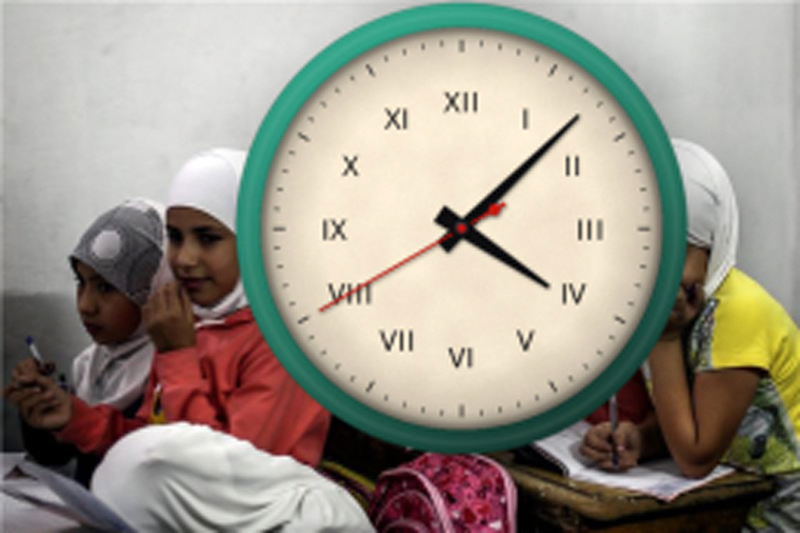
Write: {"hour": 4, "minute": 7, "second": 40}
